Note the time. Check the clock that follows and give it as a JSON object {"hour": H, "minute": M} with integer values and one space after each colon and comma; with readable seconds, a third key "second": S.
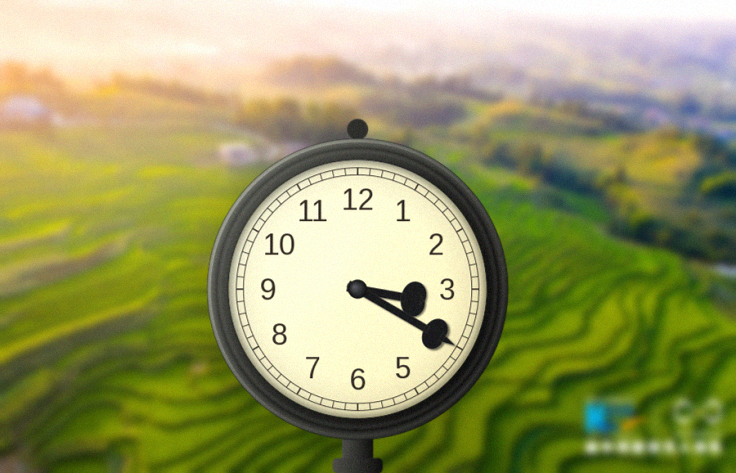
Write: {"hour": 3, "minute": 20}
